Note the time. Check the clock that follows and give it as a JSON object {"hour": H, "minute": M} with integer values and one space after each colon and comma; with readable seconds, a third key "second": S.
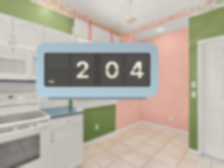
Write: {"hour": 2, "minute": 4}
